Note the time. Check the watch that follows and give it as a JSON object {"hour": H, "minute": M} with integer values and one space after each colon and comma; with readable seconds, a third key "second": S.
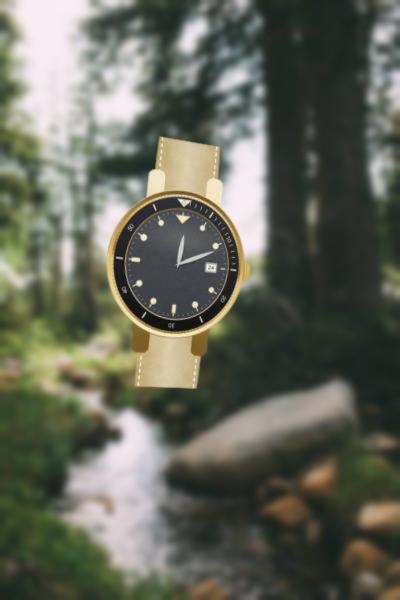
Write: {"hour": 12, "minute": 11}
